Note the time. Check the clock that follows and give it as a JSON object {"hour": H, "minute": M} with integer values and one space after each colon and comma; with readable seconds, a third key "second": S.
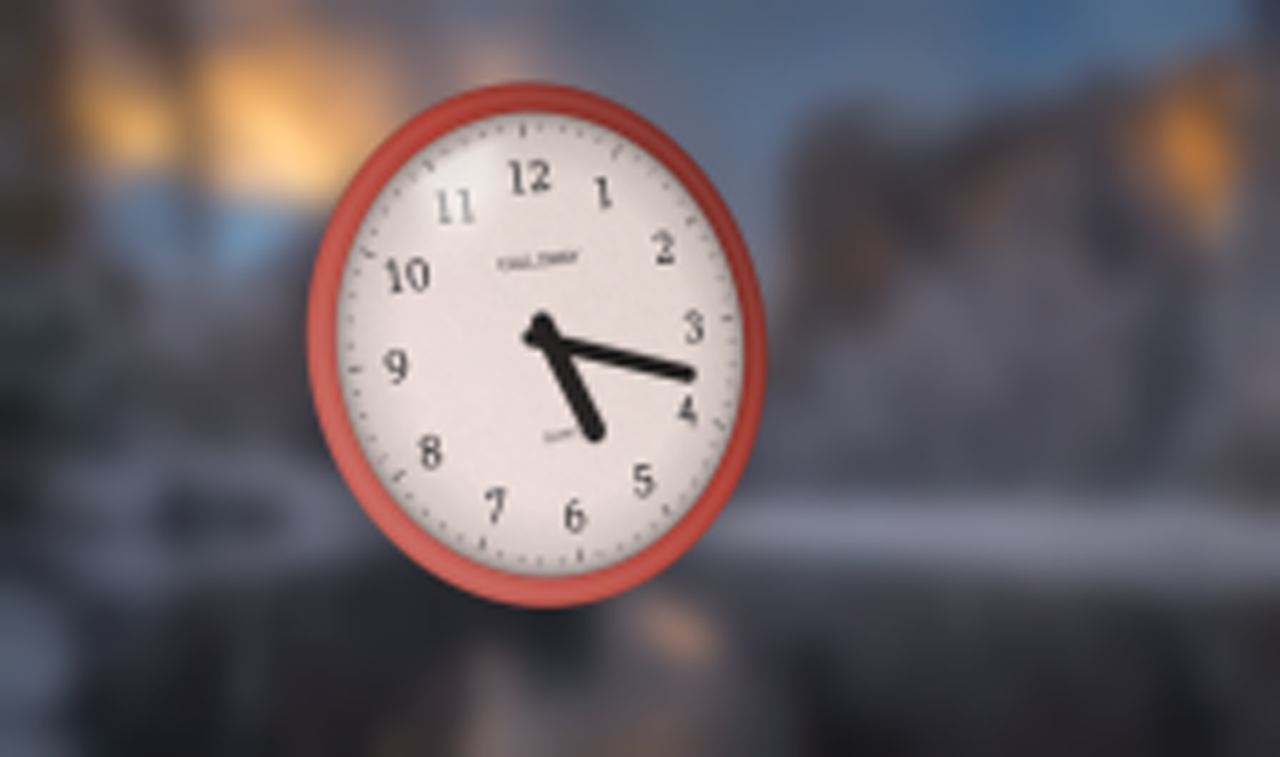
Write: {"hour": 5, "minute": 18}
